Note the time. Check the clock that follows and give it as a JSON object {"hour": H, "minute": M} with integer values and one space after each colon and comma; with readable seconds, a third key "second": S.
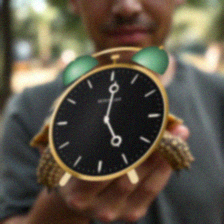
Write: {"hour": 5, "minute": 1}
